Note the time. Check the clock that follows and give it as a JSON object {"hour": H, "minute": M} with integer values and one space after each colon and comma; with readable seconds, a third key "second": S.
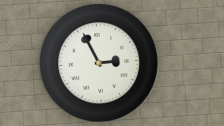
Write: {"hour": 2, "minute": 56}
